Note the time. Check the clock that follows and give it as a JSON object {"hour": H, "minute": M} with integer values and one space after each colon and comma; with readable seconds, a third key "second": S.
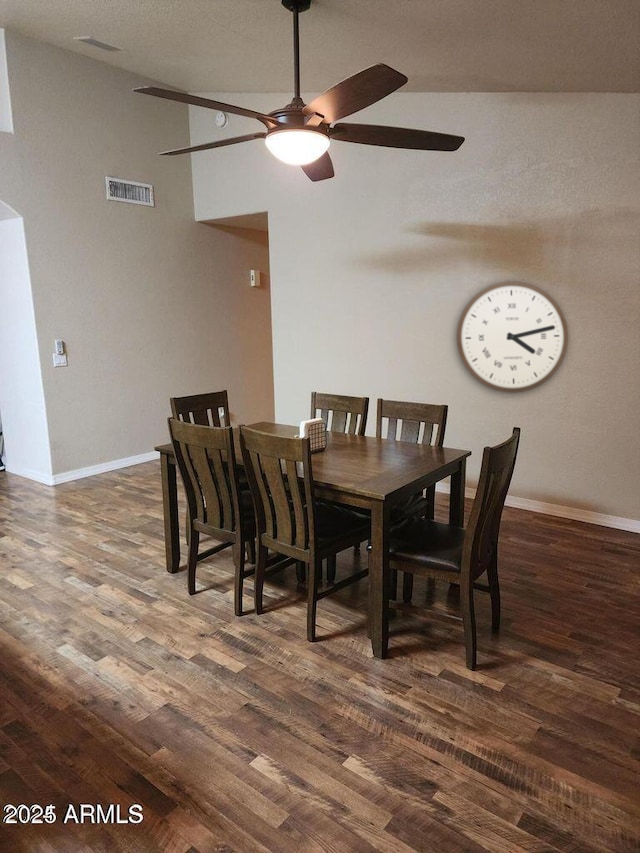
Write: {"hour": 4, "minute": 13}
